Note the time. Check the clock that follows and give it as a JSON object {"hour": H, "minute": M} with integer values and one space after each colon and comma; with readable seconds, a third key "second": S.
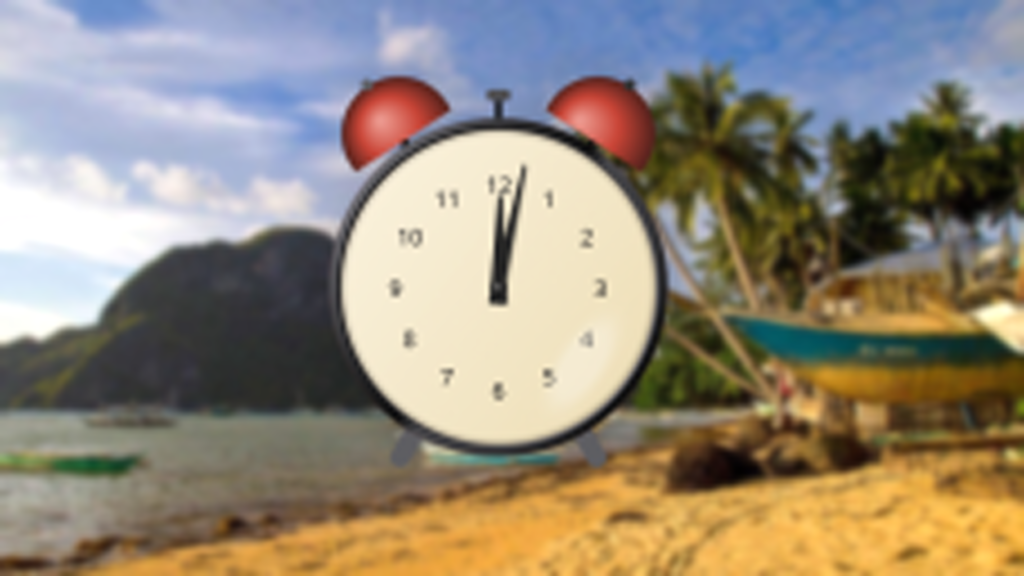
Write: {"hour": 12, "minute": 2}
